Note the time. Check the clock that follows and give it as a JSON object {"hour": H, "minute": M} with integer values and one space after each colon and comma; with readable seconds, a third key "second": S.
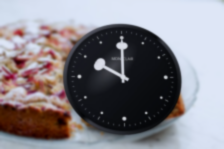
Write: {"hour": 10, "minute": 0}
